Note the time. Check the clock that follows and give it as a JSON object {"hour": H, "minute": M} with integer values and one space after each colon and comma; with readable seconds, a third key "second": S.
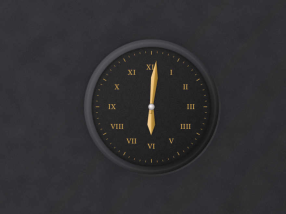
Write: {"hour": 6, "minute": 1}
